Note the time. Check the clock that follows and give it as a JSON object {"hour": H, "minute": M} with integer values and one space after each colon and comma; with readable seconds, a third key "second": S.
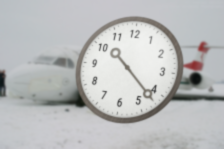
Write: {"hour": 10, "minute": 22}
